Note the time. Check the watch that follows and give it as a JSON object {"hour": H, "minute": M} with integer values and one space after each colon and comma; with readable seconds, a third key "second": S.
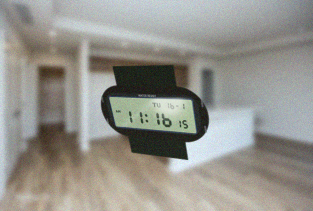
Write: {"hour": 11, "minute": 16, "second": 15}
